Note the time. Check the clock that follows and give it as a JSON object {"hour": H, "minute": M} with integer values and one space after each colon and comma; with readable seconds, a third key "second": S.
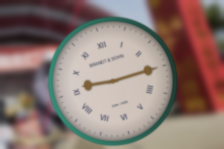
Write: {"hour": 9, "minute": 15}
